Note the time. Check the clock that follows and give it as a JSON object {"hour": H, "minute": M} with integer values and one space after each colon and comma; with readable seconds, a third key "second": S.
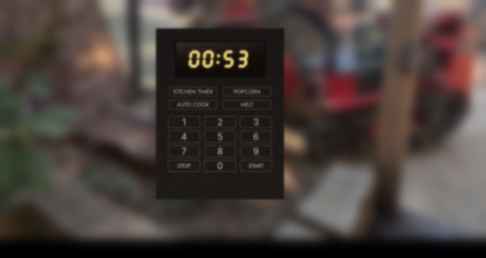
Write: {"hour": 0, "minute": 53}
